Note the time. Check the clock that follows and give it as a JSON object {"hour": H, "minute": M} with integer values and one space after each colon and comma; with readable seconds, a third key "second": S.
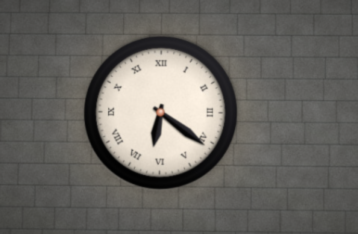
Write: {"hour": 6, "minute": 21}
